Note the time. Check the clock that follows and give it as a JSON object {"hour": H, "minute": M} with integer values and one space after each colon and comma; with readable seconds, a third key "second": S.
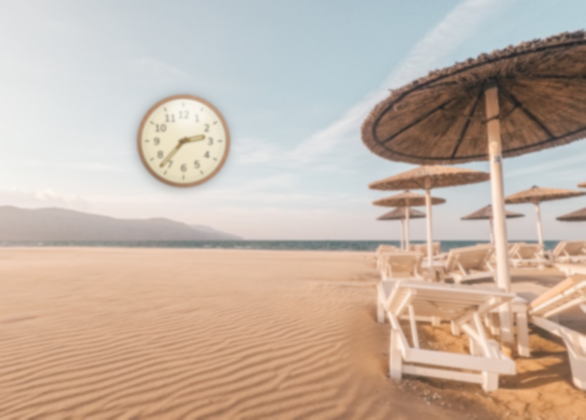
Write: {"hour": 2, "minute": 37}
